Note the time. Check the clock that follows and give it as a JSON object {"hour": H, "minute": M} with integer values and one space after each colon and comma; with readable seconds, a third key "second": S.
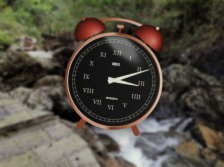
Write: {"hour": 3, "minute": 11}
